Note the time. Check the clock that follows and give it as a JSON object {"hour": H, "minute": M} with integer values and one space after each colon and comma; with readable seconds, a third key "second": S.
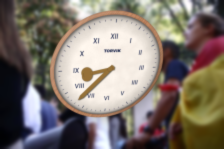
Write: {"hour": 8, "minute": 37}
